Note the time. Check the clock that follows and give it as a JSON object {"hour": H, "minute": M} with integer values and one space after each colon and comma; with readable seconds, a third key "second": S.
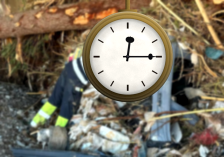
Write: {"hour": 12, "minute": 15}
